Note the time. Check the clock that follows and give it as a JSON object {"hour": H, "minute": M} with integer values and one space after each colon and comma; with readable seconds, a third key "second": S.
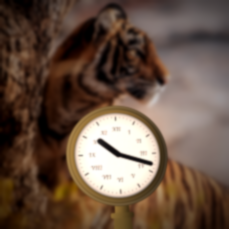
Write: {"hour": 10, "minute": 18}
